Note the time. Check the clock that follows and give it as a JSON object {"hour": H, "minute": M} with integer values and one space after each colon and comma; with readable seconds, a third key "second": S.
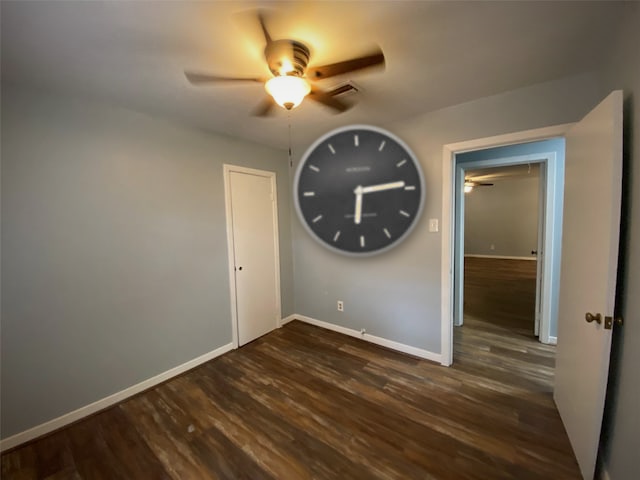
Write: {"hour": 6, "minute": 14}
